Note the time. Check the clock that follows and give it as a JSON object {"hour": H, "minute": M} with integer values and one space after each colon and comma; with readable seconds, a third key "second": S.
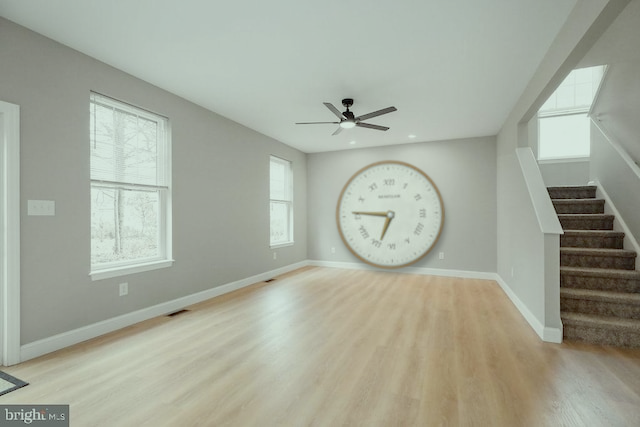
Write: {"hour": 6, "minute": 46}
